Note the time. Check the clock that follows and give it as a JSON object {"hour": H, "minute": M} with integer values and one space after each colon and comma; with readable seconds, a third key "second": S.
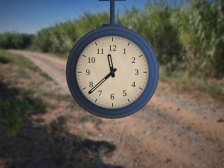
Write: {"hour": 11, "minute": 38}
